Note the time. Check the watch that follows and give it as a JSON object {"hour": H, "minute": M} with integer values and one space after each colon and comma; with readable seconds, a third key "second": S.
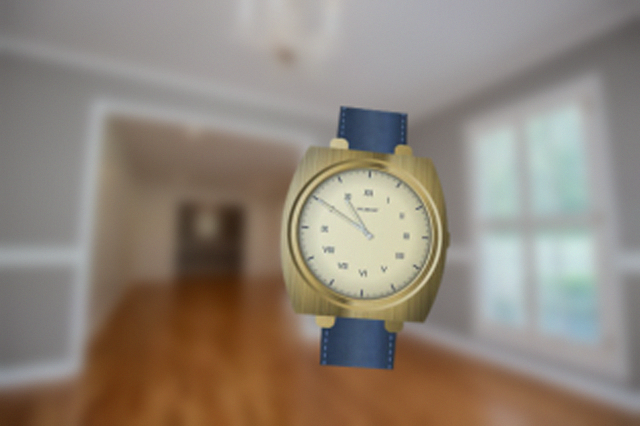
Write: {"hour": 10, "minute": 50}
